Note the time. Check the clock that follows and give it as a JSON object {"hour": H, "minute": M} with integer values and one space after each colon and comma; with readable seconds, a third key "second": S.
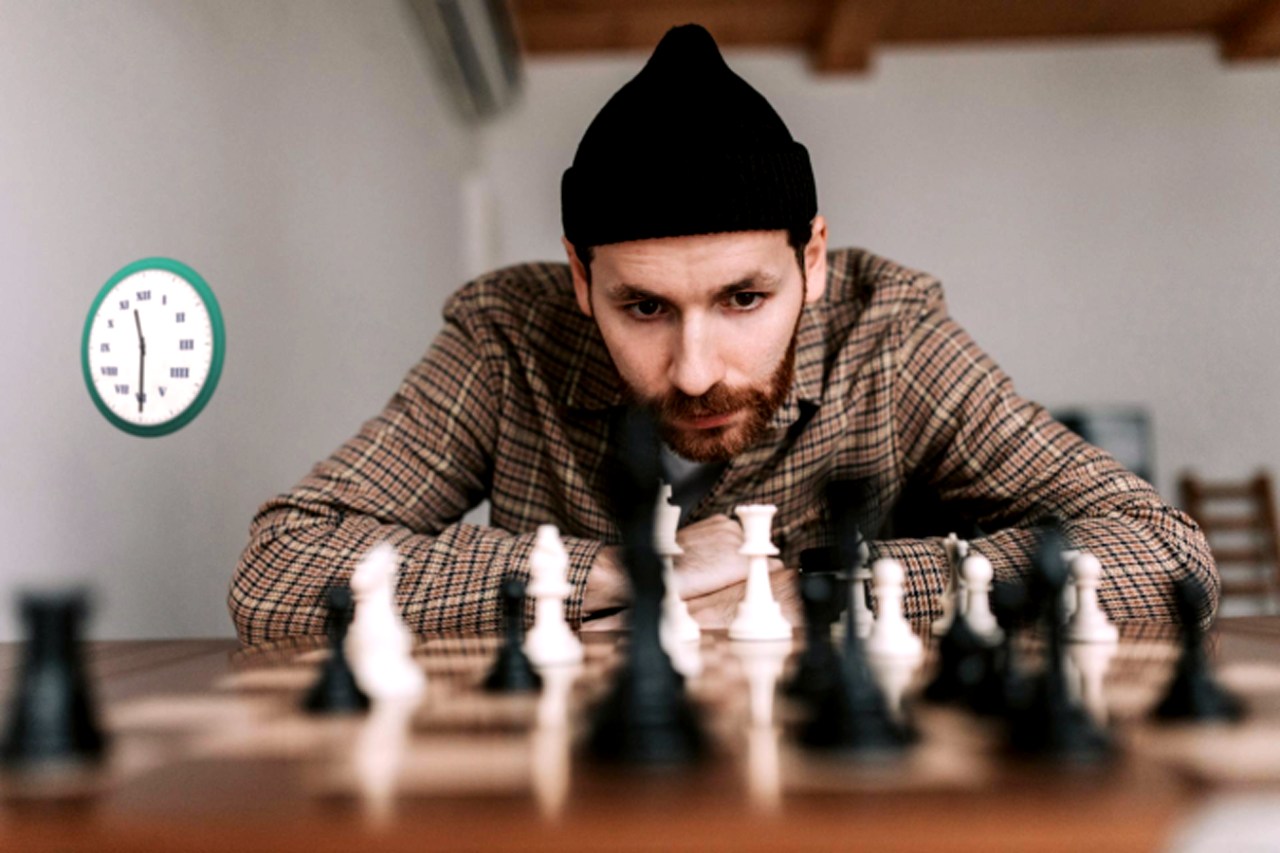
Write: {"hour": 11, "minute": 30}
